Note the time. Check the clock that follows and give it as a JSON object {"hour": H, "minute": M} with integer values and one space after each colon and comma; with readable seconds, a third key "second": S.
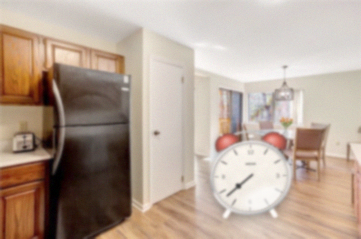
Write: {"hour": 7, "minute": 38}
